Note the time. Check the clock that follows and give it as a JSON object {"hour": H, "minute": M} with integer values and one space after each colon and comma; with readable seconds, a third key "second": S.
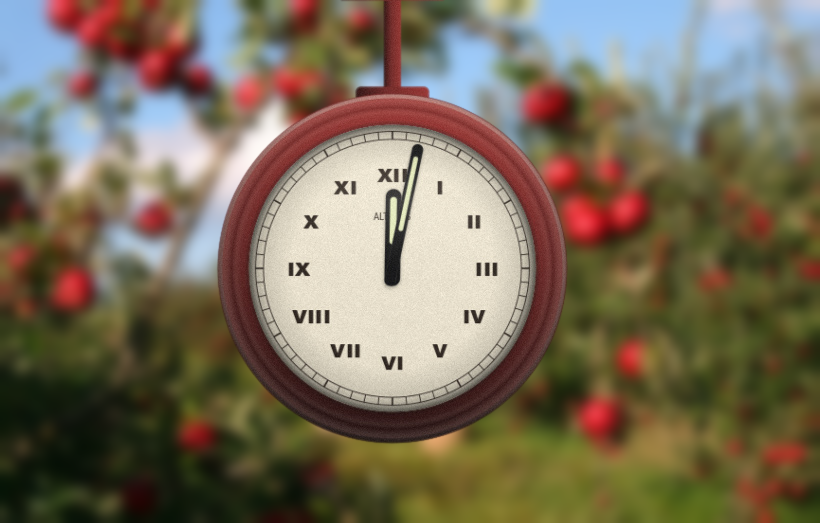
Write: {"hour": 12, "minute": 2}
